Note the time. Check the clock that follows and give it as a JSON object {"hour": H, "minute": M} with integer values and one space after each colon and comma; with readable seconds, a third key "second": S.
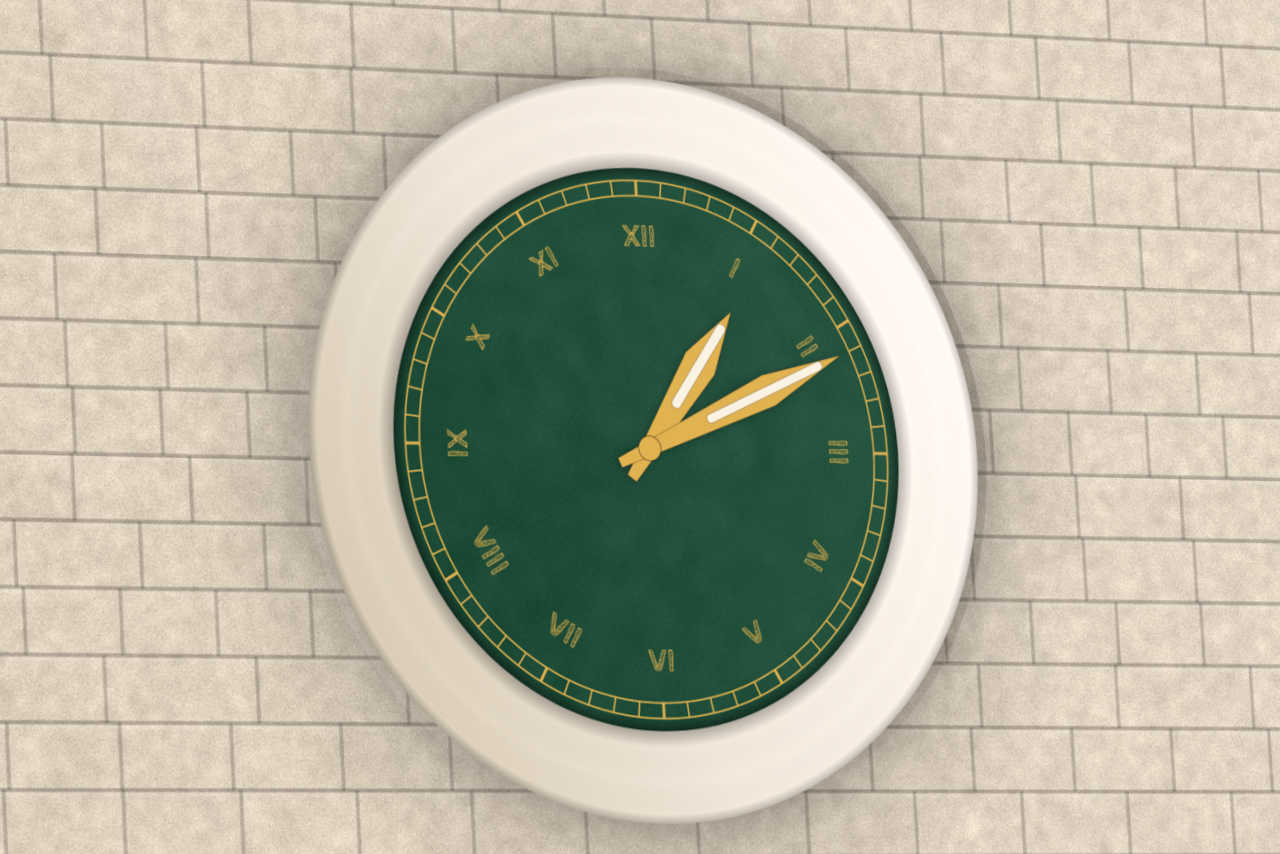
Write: {"hour": 1, "minute": 11}
